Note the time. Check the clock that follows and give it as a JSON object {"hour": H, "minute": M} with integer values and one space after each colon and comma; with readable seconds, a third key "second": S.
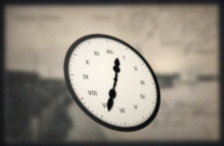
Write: {"hour": 12, "minute": 34}
